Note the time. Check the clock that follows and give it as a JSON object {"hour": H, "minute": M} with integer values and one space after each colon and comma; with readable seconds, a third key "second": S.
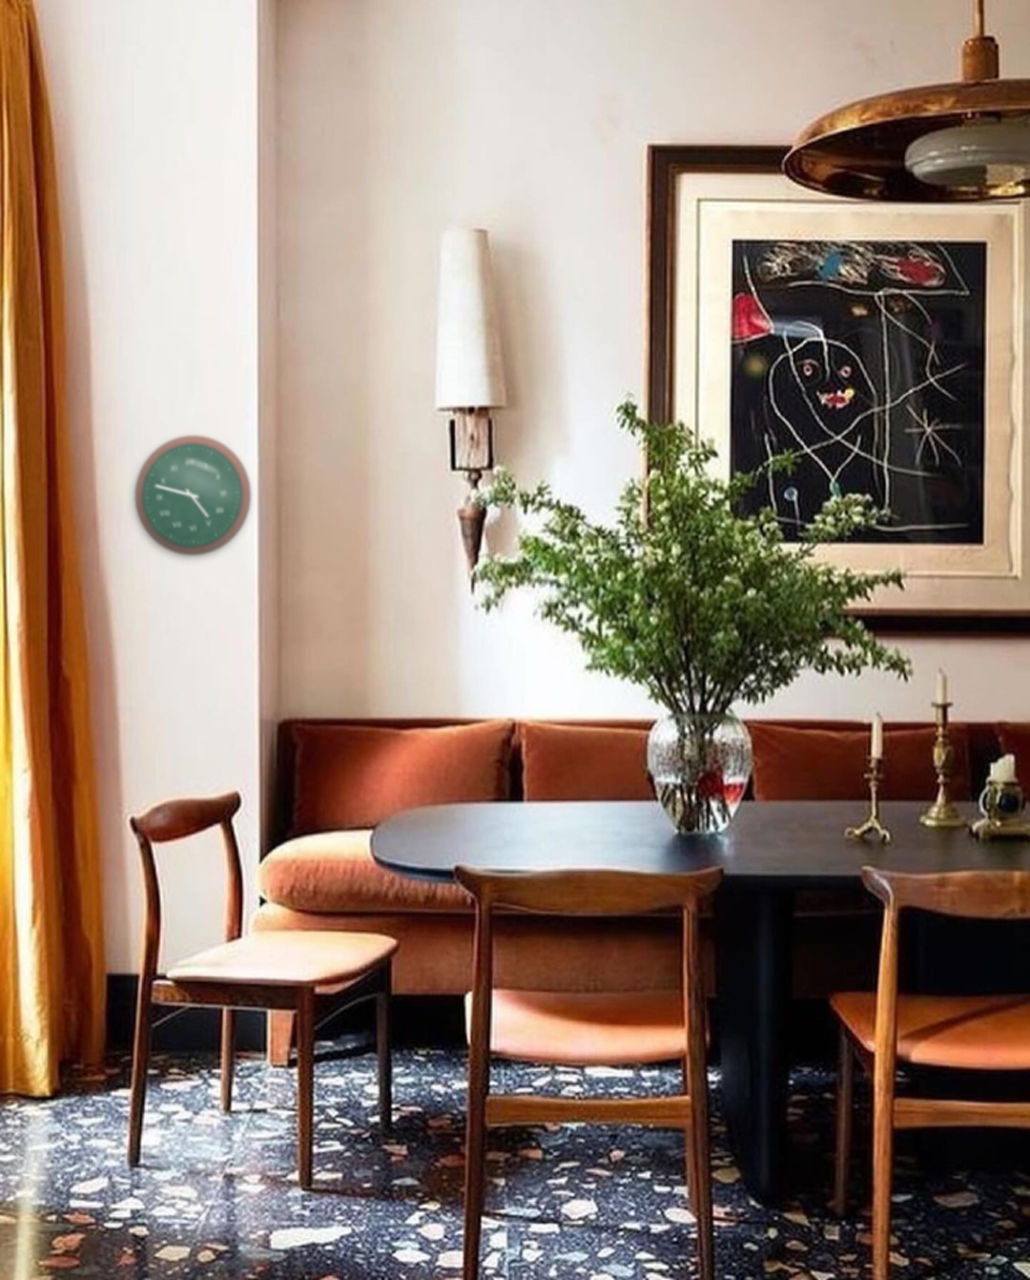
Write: {"hour": 4, "minute": 48}
